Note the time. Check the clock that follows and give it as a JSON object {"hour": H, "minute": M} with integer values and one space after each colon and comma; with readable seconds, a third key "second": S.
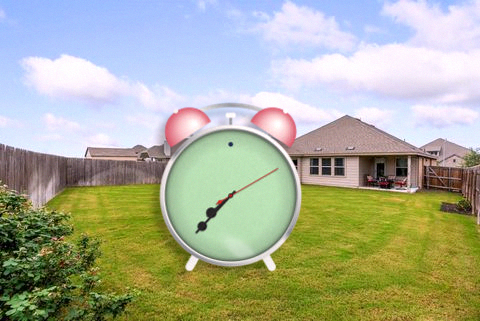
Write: {"hour": 7, "minute": 37, "second": 10}
